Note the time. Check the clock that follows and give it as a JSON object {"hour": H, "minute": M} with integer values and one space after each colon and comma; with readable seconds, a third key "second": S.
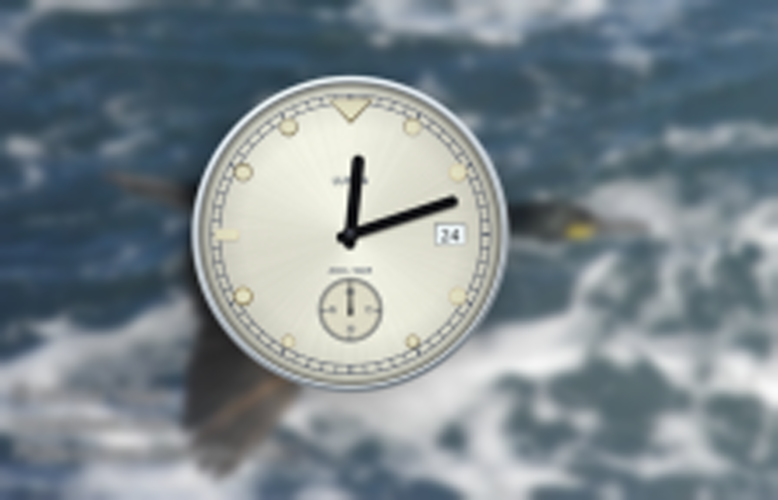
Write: {"hour": 12, "minute": 12}
